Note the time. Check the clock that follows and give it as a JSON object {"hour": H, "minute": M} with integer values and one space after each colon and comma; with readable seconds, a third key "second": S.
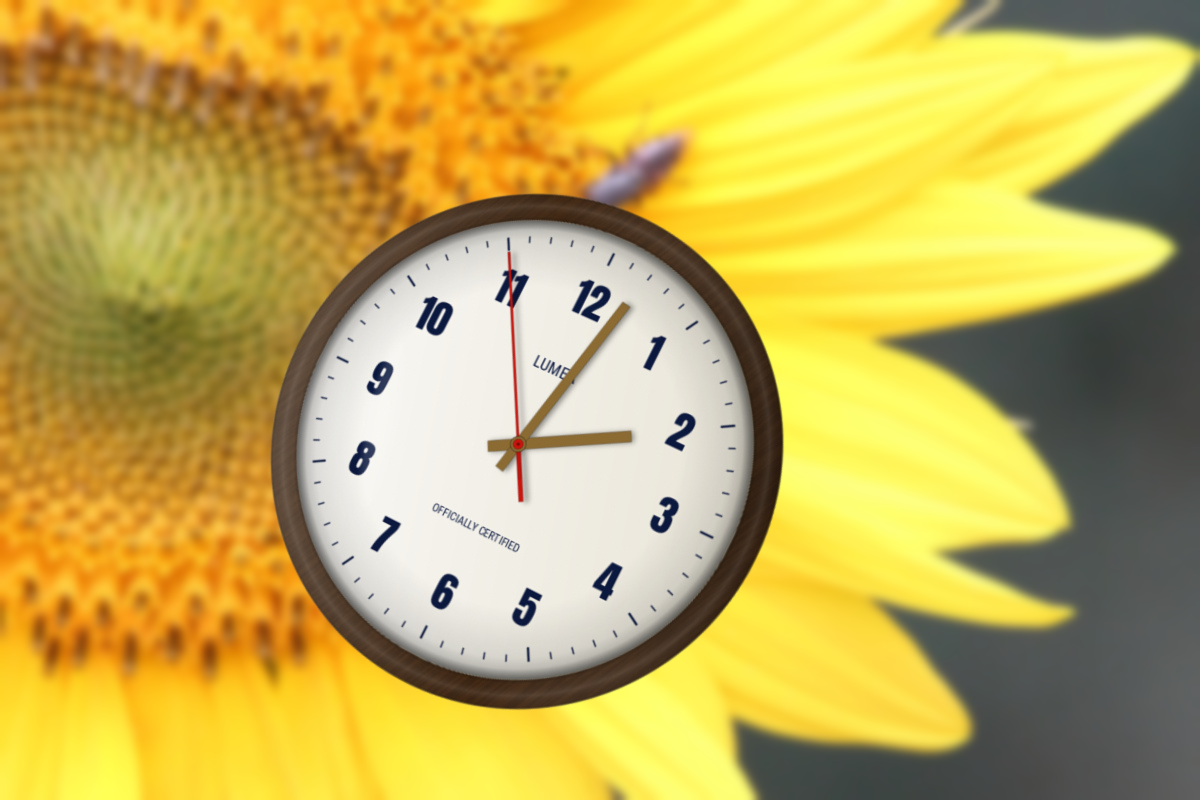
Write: {"hour": 2, "minute": 1, "second": 55}
